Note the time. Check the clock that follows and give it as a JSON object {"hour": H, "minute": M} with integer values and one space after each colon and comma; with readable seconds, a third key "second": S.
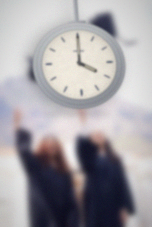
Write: {"hour": 4, "minute": 0}
